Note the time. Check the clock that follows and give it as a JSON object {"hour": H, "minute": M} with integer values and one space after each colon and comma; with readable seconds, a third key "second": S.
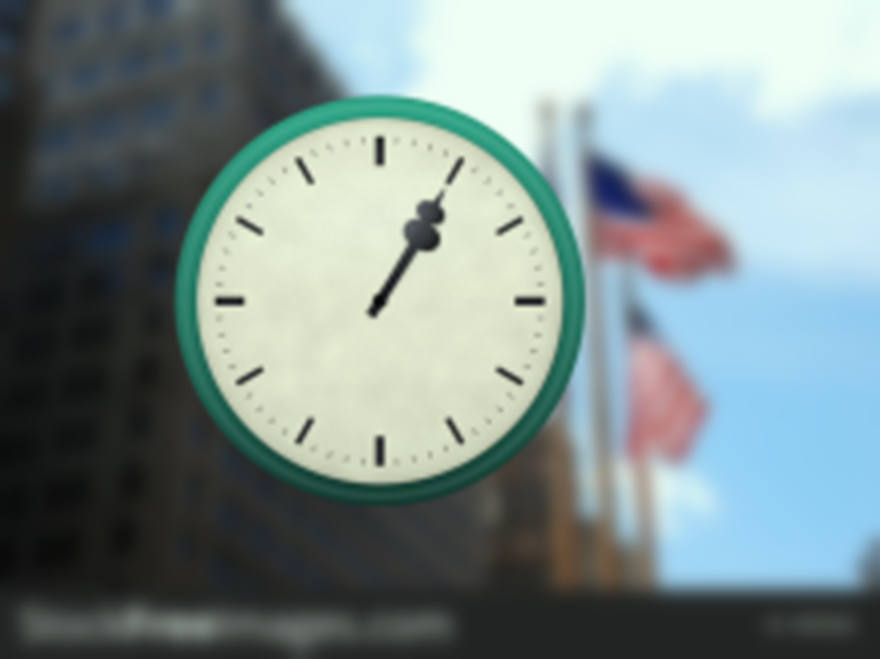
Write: {"hour": 1, "minute": 5}
